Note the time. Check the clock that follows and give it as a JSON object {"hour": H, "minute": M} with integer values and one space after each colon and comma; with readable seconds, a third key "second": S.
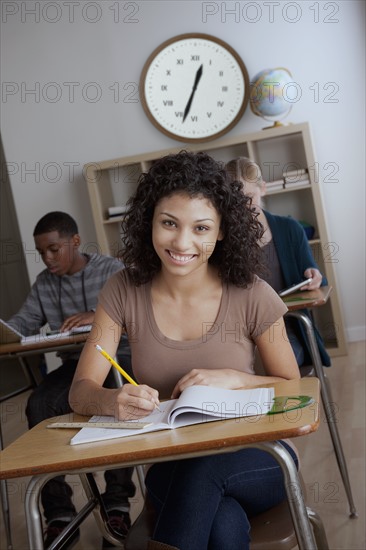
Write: {"hour": 12, "minute": 33}
